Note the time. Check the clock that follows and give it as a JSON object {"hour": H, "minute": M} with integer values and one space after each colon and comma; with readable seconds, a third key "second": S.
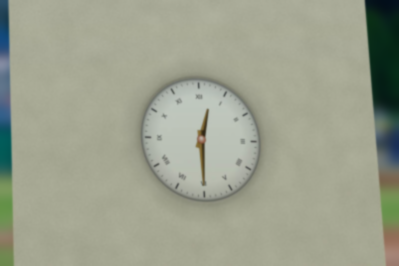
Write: {"hour": 12, "minute": 30}
